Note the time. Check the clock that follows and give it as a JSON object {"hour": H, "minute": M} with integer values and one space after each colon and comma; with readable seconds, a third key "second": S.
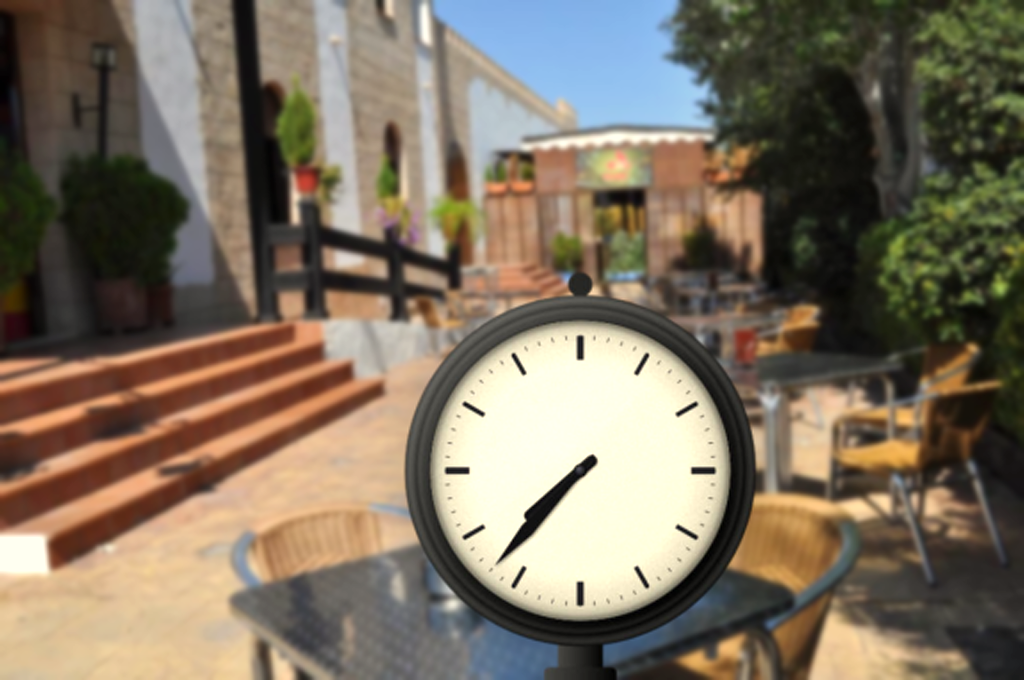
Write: {"hour": 7, "minute": 37}
